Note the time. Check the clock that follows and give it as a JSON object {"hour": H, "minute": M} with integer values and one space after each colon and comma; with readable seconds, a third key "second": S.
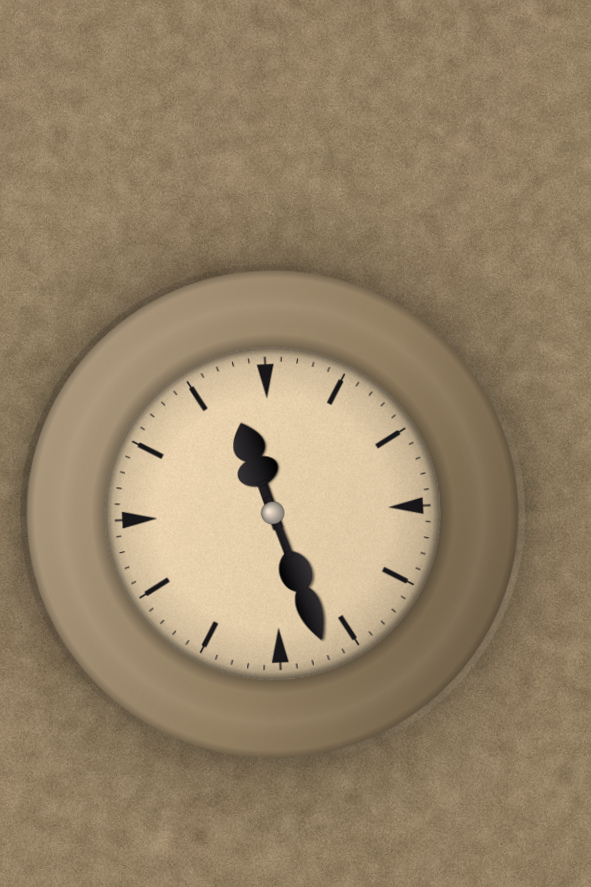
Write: {"hour": 11, "minute": 27}
